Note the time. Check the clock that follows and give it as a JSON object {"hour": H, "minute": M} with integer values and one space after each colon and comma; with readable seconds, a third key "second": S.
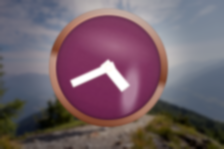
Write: {"hour": 4, "minute": 41}
